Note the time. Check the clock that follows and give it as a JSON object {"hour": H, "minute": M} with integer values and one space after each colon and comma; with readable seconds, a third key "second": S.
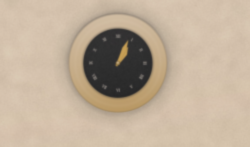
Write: {"hour": 1, "minute": 4}
